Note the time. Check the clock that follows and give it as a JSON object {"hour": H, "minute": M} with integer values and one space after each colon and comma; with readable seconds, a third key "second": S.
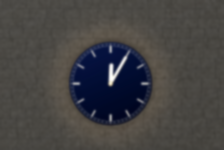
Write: {"hour": 12, "minute": 5}
